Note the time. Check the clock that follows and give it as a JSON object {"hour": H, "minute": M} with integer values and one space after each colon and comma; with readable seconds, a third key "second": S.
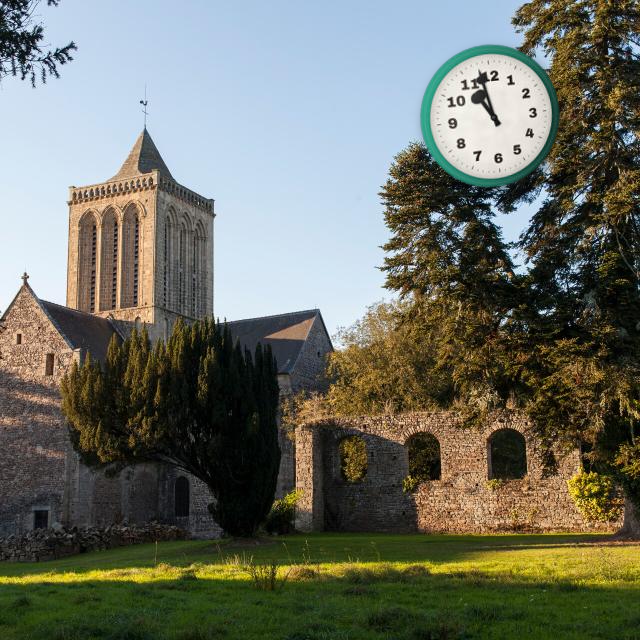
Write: {"hour": 10, "minute": 58}
